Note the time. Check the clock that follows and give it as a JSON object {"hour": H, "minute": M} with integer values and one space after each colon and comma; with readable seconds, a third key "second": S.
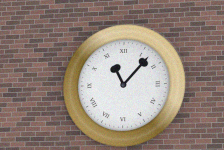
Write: {"hour": 11, "minute": 7}
